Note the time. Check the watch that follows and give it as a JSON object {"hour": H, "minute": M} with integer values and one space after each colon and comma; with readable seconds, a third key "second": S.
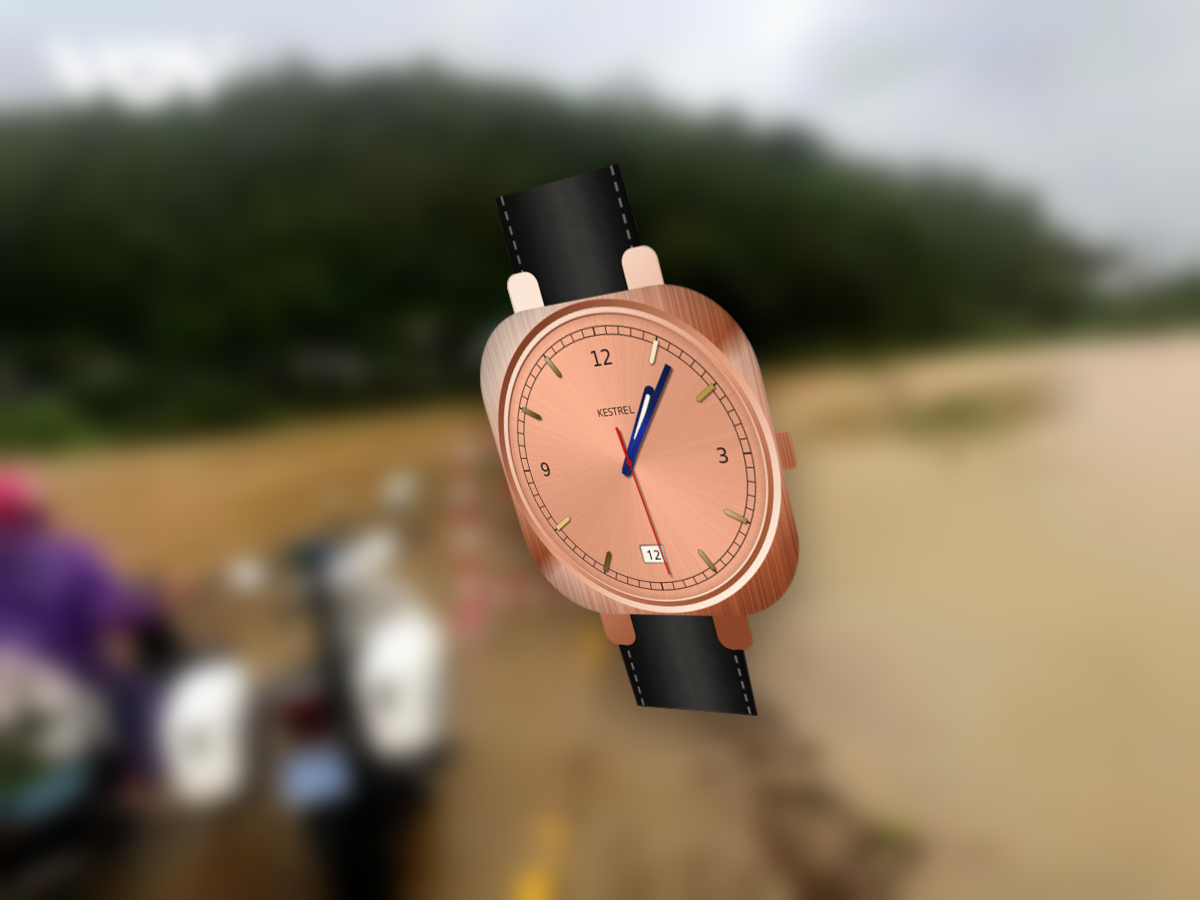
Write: {"hour": 1, "minute": 6, "second": 29}
